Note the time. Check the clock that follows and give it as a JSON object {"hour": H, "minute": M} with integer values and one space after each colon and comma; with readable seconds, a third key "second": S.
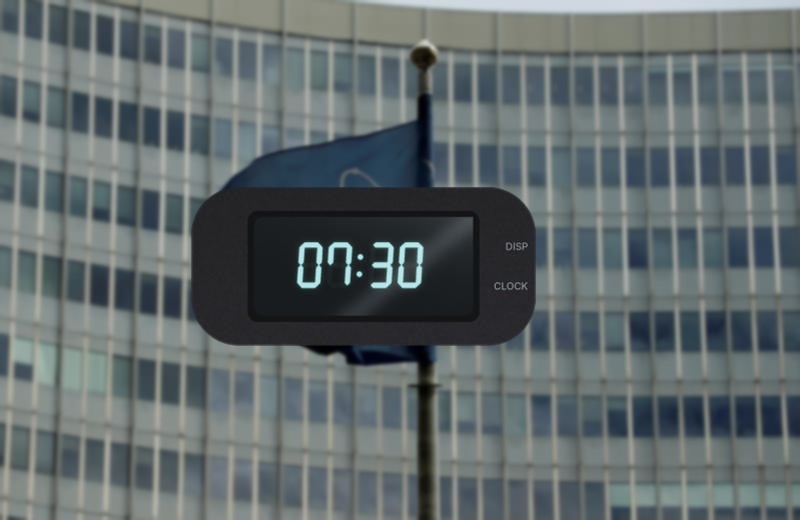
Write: {"hour": 7, "minute": 30}
